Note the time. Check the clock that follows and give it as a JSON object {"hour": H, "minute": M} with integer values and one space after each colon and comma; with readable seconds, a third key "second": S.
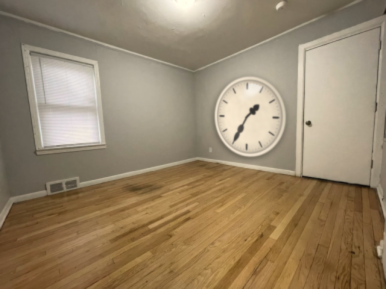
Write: {"hour": 1, "minute": 35}
